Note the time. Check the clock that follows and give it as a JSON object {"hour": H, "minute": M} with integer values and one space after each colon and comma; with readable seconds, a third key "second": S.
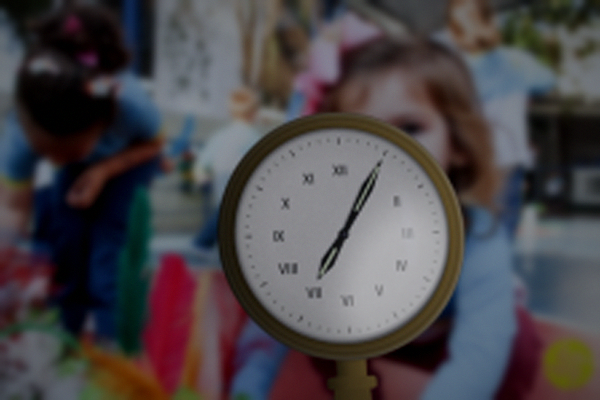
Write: {"hour": 7, "minute": 5}
